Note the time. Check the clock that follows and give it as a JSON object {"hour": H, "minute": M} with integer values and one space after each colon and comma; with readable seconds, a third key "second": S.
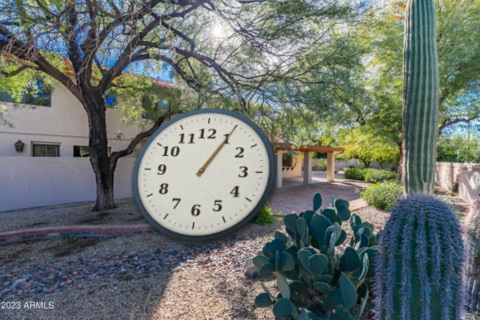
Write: {"hour": 1, "minute": 5}
